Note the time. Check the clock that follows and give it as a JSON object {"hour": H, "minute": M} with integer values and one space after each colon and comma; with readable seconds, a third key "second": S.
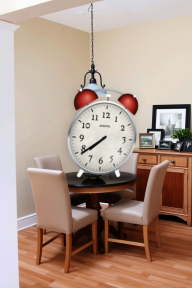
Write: {"hour": 7, "minute": 39}
